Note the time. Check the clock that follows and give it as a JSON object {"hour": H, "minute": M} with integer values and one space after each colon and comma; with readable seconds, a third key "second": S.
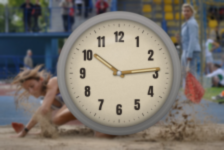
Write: {"hour": 10, "minute": 14}
